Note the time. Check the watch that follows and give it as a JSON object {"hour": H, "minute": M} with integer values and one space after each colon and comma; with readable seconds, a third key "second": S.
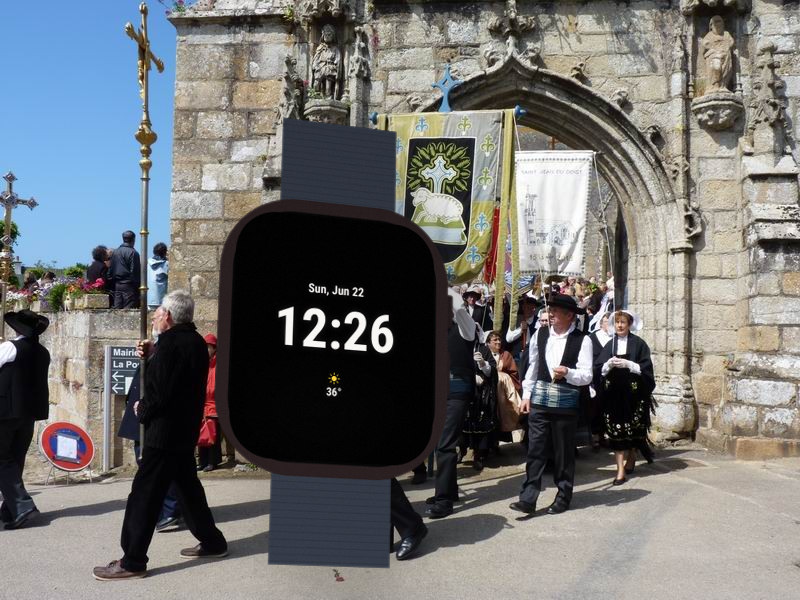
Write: {"hour": 12, "minute": 26}
